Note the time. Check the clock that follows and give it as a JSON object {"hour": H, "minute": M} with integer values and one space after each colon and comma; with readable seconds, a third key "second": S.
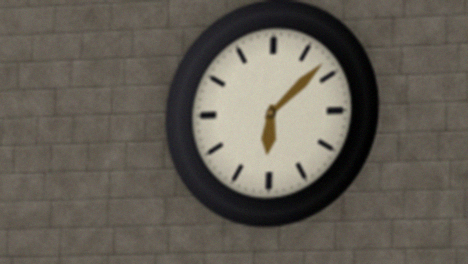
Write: {"hour": 6, "minute": 8}
